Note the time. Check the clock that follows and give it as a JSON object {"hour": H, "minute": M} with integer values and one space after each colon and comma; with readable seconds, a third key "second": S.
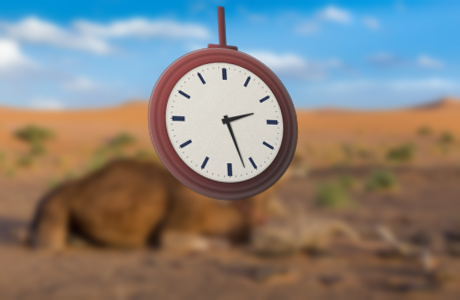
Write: {"hour": 2, "minute": 27}
